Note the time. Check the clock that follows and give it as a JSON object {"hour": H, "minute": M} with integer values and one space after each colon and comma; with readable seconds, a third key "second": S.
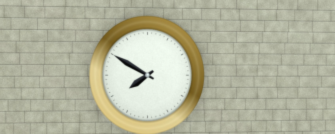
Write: {"hour": 7, "minute": 50}
